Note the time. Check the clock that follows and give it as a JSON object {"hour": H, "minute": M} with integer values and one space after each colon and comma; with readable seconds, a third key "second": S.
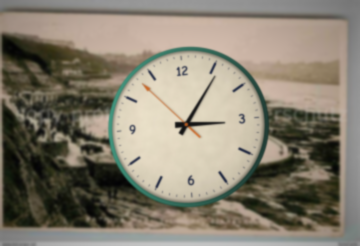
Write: {"hour": 3, "minute": 5, "second": 53}
